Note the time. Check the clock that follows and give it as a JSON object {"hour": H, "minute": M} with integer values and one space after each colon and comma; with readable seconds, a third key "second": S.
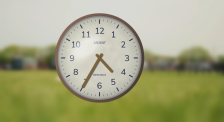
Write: {"hour": 4, "minute": 35}
